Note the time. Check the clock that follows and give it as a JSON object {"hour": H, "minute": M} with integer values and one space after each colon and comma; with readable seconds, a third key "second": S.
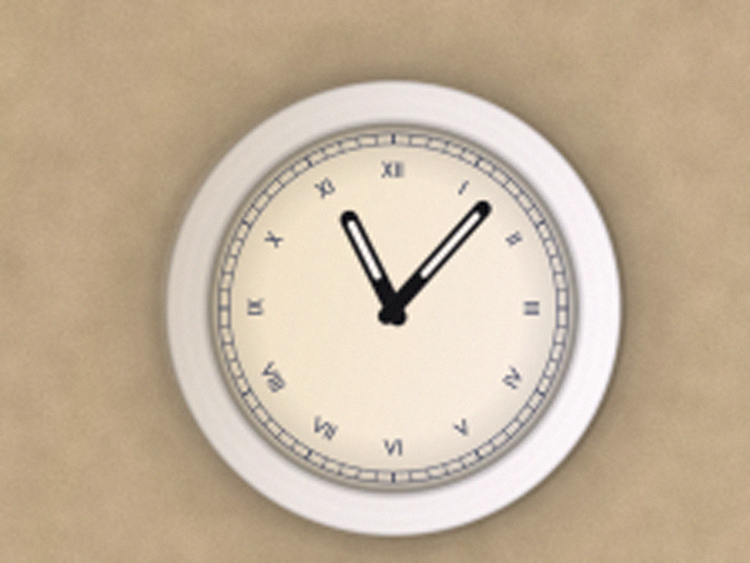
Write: {"hour": 11, "minute": 7}
